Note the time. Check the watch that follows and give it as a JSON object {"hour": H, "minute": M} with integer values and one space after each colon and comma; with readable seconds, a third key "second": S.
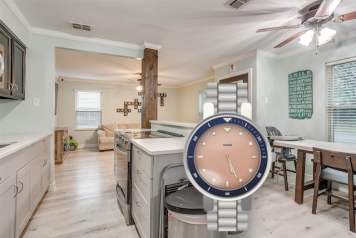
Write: {"hour": 5, "minute": 26}
